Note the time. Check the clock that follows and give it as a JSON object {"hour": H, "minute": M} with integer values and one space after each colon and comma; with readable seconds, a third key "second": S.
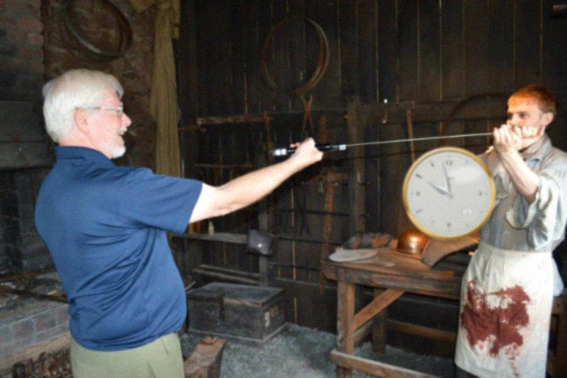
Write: {"hour": 9, "minute": 58}
